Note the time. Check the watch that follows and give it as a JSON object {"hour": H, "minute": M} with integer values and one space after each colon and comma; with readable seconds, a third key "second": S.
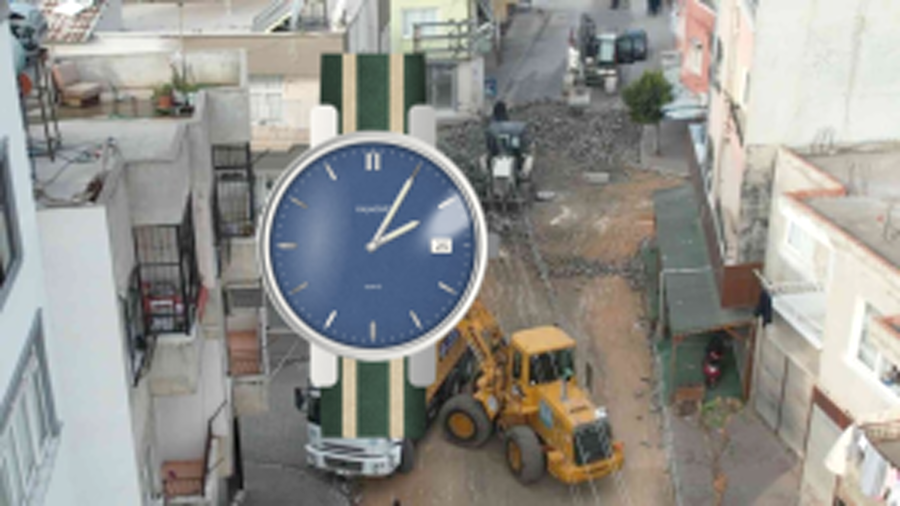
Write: {"hour": 2, "minute": 5}
